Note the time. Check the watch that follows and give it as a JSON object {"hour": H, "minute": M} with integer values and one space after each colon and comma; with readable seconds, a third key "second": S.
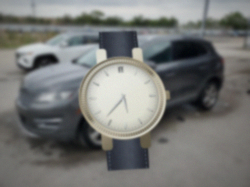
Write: {"hour": 5, "minute": 37}
